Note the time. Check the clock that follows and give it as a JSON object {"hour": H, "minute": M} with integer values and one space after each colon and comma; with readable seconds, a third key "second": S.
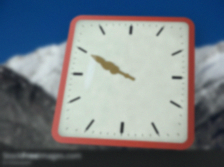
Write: {"hour": 9, "minute": 50}
